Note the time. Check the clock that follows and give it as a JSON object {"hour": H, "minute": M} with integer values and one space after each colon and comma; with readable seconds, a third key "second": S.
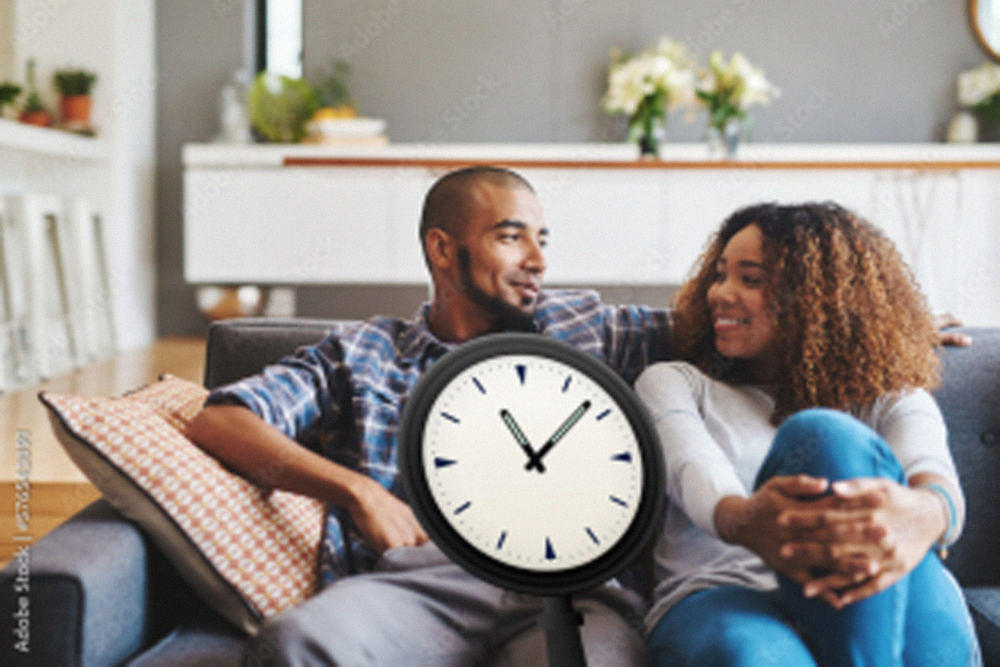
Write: {"hour": 11, "minute": 8}
